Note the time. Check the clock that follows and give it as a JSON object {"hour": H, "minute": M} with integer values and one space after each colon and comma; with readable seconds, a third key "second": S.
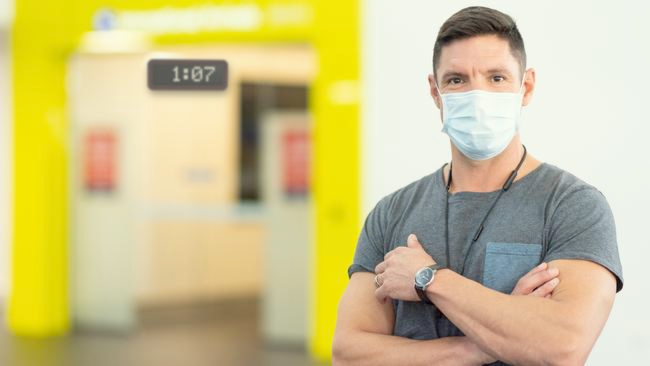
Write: {"hour": 1, "minute": 7}
